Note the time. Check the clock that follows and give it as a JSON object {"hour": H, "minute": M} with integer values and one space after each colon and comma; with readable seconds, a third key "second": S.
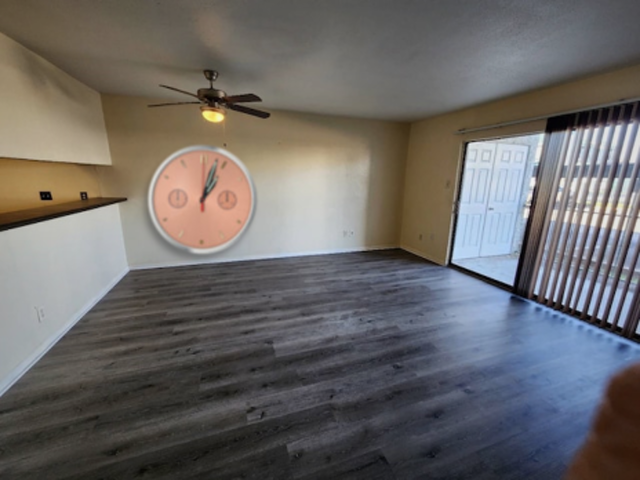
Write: {"hour": 1, "minute": 3}
